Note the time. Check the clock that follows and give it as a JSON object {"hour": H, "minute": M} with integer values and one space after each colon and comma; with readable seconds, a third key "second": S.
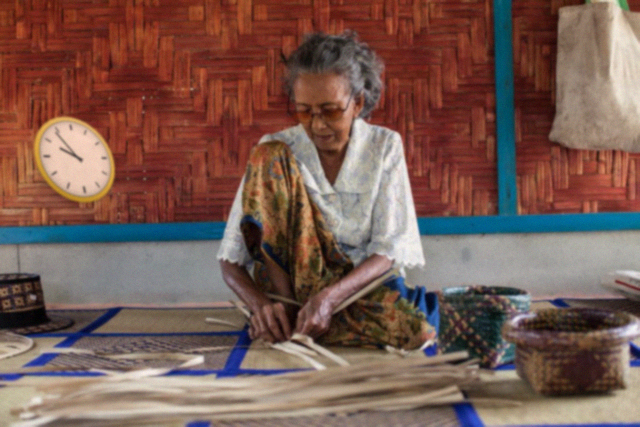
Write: {"hour": 9, "minute": 54}
